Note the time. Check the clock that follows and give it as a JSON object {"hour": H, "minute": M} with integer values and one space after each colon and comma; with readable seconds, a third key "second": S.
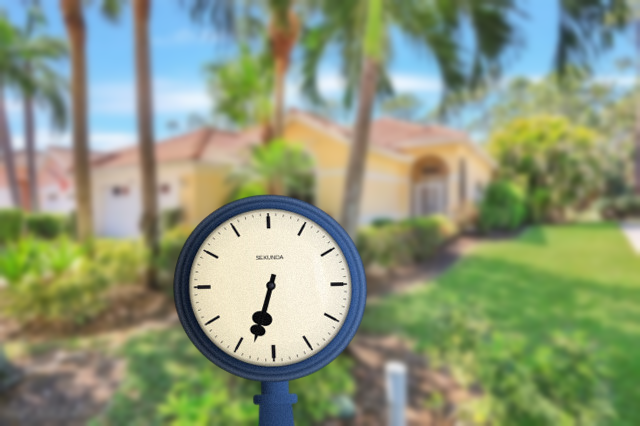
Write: {"hour": 6, "minute": 33}
